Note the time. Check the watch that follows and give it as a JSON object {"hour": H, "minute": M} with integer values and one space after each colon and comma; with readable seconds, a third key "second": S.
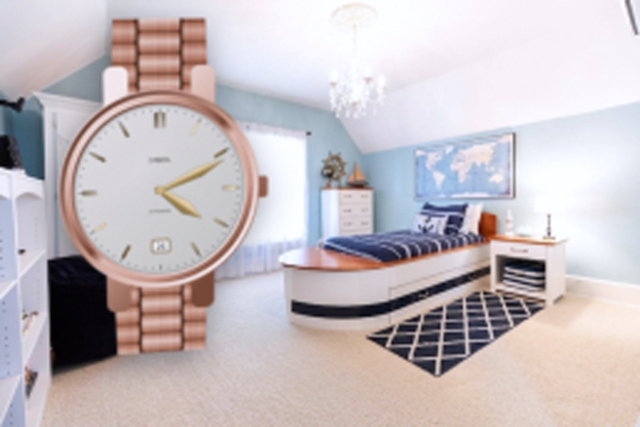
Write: {"hour": 4, "minute": 11}
